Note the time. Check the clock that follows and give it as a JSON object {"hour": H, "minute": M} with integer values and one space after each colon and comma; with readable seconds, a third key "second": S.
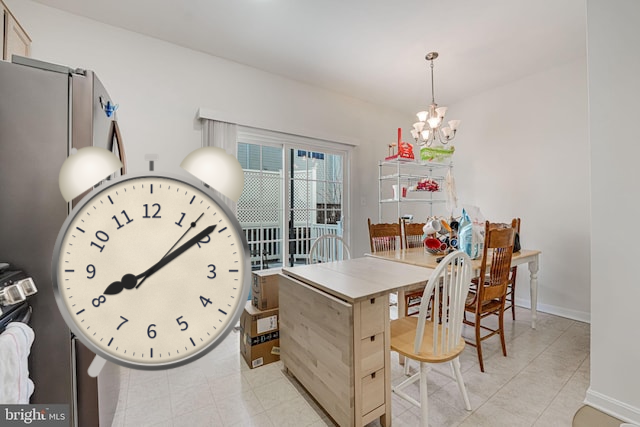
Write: {"hour": 8, "minute": 9, "second": 7}
